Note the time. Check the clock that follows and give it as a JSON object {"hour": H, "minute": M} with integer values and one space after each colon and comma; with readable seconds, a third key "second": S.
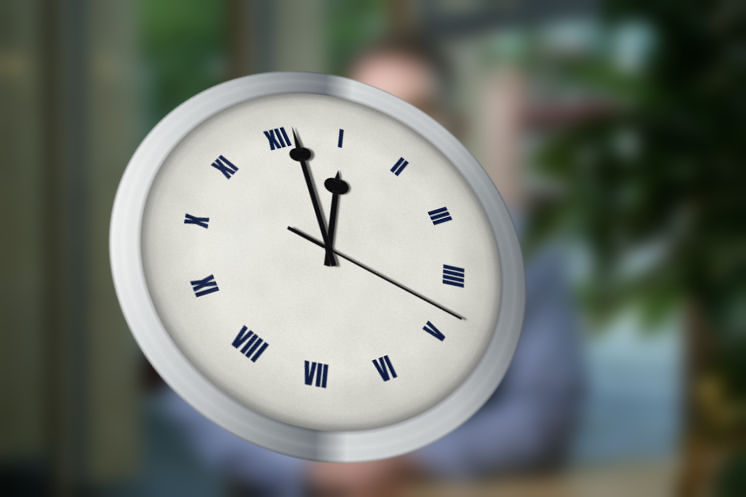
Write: {"hour": 1, "minute": 1, "second": 23}
